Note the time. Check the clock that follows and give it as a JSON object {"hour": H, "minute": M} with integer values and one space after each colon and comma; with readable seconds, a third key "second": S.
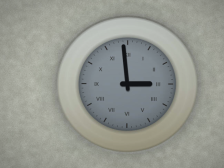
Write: {"hour": 2, "minute": 59}
